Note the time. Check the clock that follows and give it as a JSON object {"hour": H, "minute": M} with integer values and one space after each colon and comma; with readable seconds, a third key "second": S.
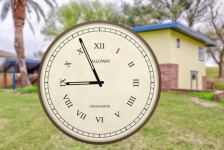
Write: {"hour": 8, "minute": 56}
